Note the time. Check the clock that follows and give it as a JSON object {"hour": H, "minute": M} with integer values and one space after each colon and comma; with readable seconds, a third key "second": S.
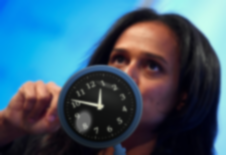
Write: {"hour": 12, "minute": 51}
